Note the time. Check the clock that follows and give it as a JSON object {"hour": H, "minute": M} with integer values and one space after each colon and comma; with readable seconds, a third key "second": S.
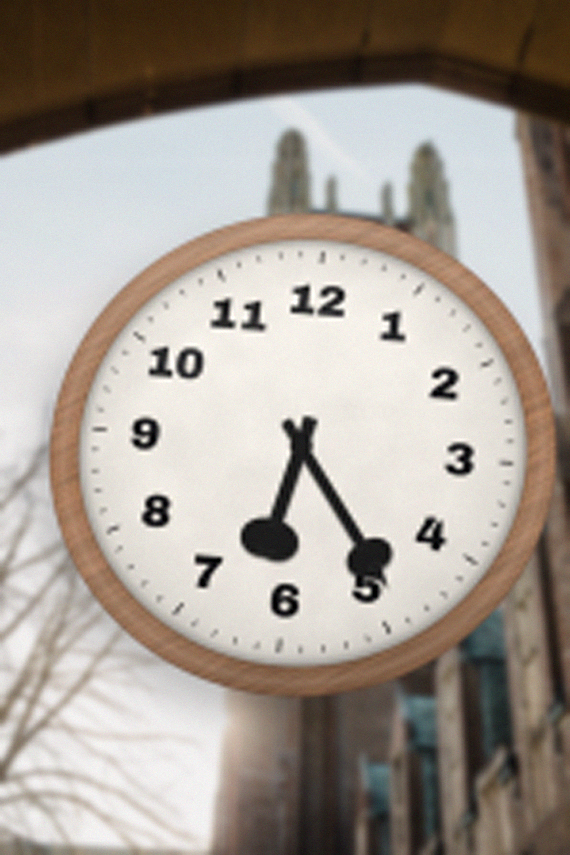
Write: {"hour": 6, "minute": 24}
